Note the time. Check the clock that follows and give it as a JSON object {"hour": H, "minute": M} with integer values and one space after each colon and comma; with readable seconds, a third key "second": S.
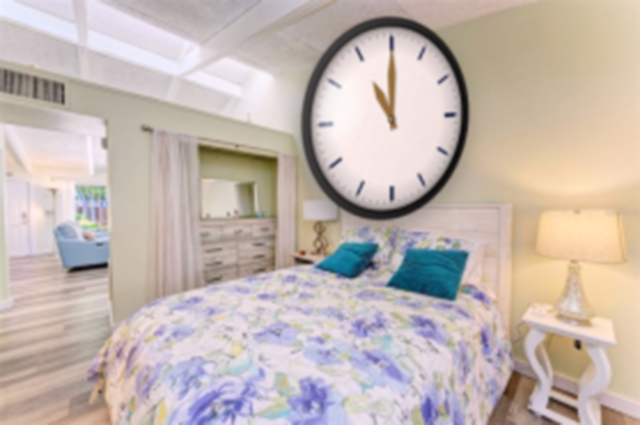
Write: {"hour": 11, "minute": 0}
